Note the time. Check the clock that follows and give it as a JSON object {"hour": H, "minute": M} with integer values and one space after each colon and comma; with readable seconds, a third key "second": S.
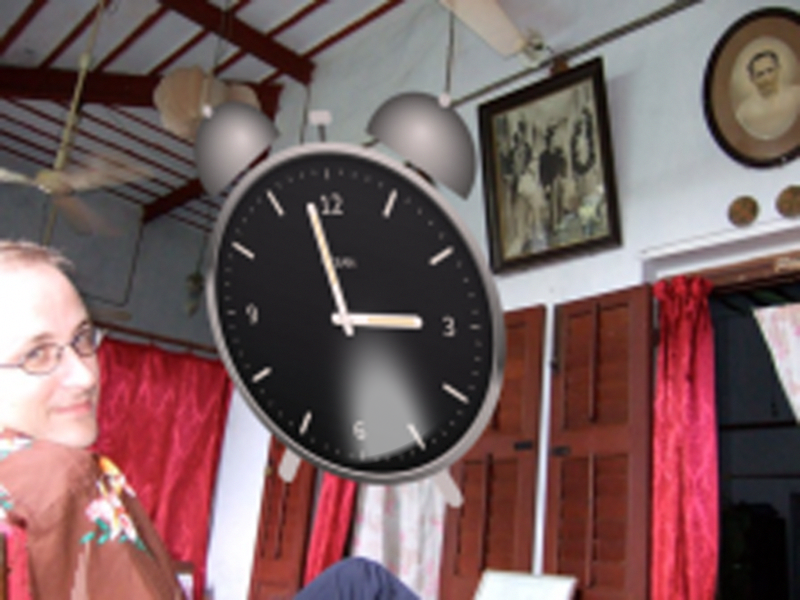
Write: {"hour": 2, "minute": 58}
